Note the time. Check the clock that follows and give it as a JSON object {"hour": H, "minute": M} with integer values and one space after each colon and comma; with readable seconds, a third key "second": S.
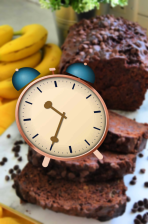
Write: {"hour": 10, "minute": 35}
